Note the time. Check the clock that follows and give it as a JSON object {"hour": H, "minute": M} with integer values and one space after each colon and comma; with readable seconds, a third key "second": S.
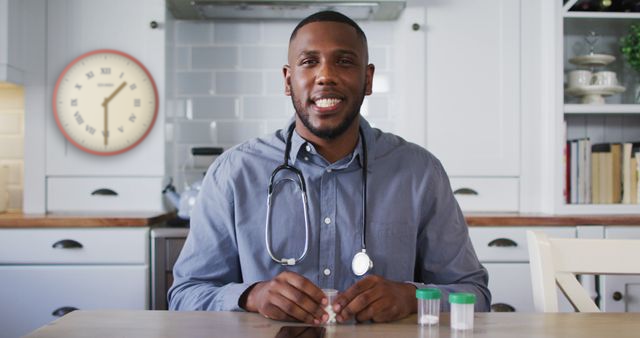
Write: {"hour": 1, "minute": 30}
